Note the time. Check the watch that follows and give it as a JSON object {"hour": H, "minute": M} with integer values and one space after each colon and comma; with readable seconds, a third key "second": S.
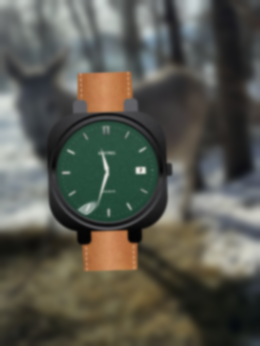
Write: {"hour": 11, "minute": 33}
